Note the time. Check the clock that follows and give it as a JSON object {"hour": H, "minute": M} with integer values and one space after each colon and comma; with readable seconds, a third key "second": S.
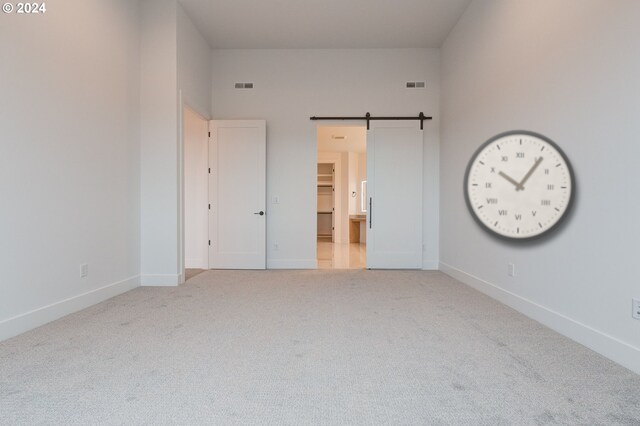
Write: {"hour": 10, "minute": 6}
